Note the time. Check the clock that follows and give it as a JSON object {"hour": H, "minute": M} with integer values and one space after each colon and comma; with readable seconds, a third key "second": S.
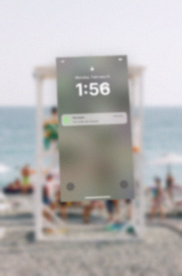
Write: {"hour": 1, "minute": 56}
